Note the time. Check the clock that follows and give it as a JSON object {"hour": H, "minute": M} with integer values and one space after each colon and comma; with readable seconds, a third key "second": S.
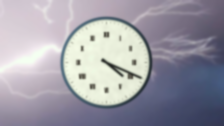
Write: {"hour": 4, "minute": 19}
